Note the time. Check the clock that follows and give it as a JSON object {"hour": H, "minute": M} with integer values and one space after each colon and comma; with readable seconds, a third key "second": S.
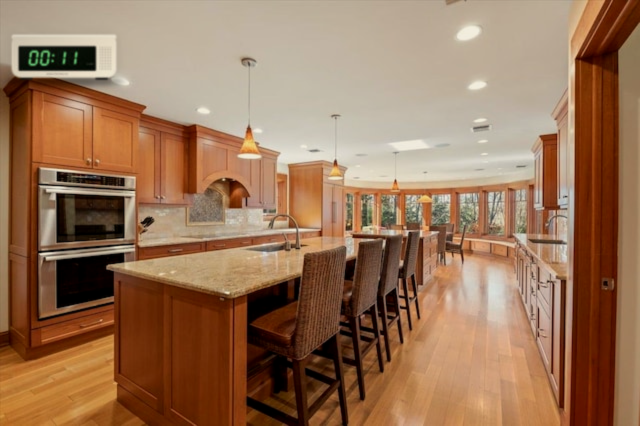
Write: {"hour": 0, "minute": 11}
